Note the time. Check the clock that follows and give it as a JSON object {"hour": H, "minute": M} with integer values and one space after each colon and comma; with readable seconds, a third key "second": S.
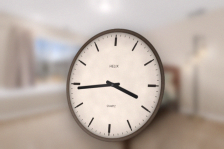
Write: {"hour": 3, "minute": 44}
